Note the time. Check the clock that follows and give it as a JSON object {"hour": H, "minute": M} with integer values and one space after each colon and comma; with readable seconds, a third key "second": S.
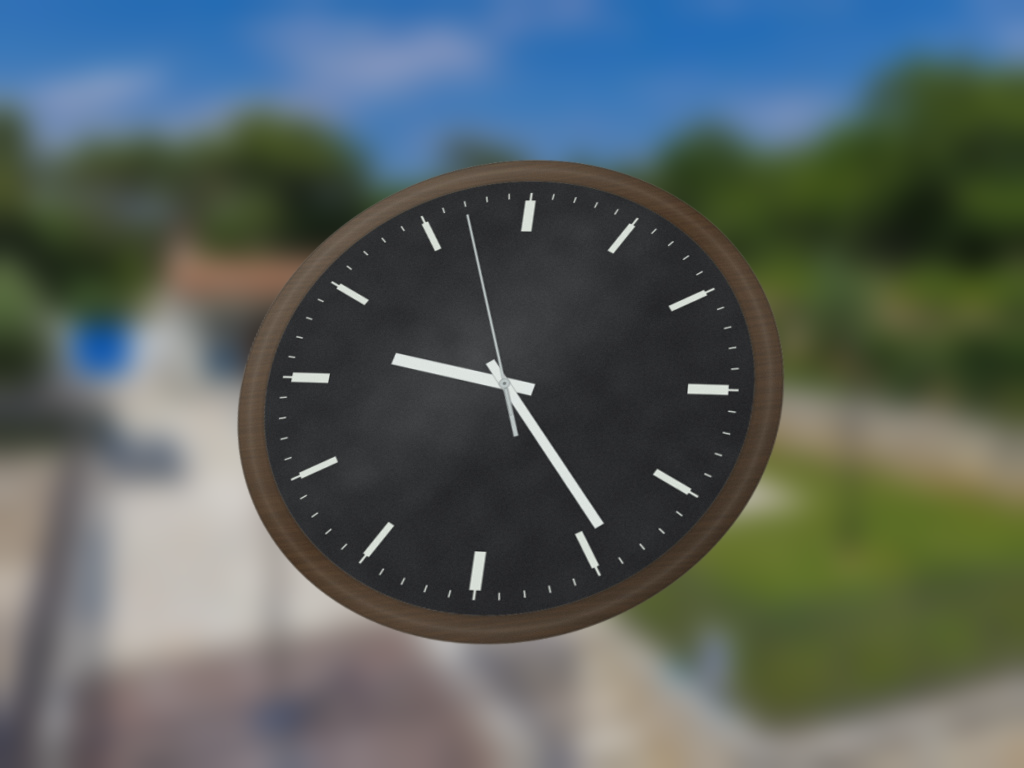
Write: {"hour": 9, "minute": 23, "second": 57}
